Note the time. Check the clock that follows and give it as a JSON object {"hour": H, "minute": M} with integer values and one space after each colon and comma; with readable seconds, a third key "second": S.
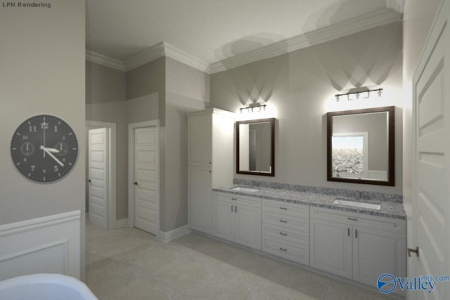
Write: {"hour": 3, "minute": 22}
